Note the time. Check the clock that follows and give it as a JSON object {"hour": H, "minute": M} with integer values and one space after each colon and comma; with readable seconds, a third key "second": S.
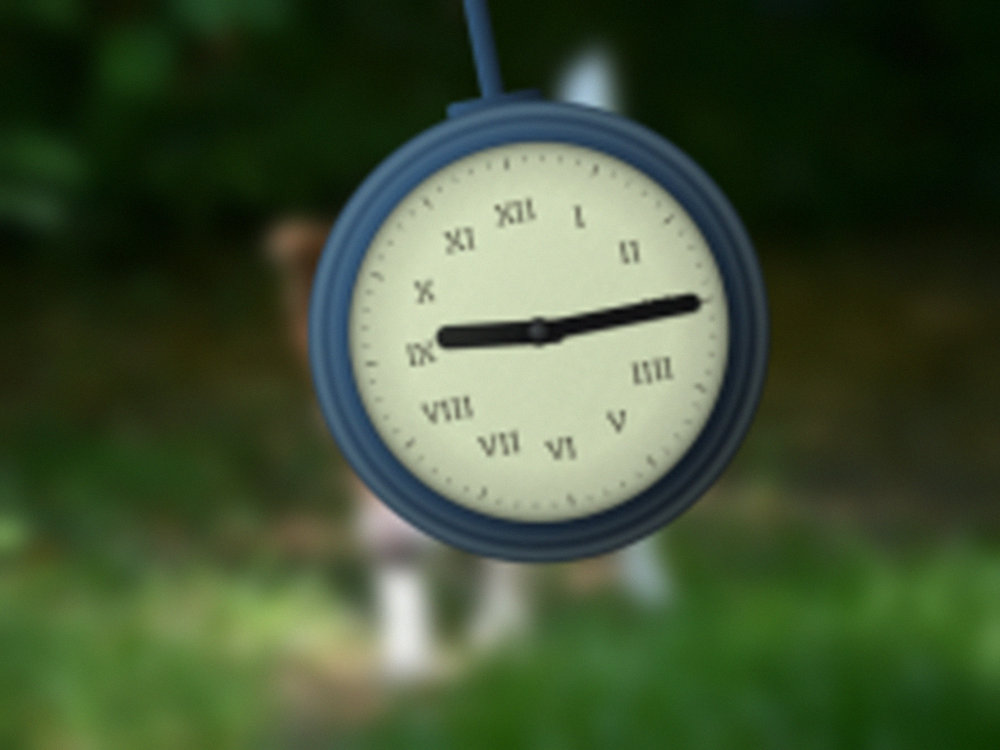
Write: {"hour": 9, "minute": 15}
